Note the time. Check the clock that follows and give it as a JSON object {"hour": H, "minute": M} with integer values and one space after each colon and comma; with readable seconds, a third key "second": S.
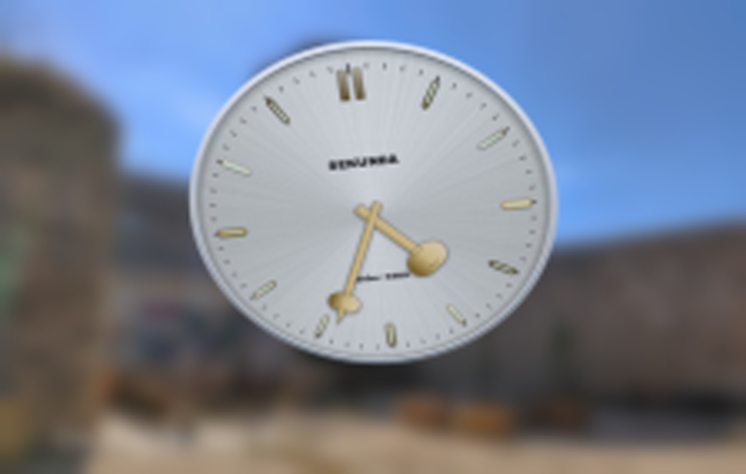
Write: {"hour": 4, "minute": 34}
